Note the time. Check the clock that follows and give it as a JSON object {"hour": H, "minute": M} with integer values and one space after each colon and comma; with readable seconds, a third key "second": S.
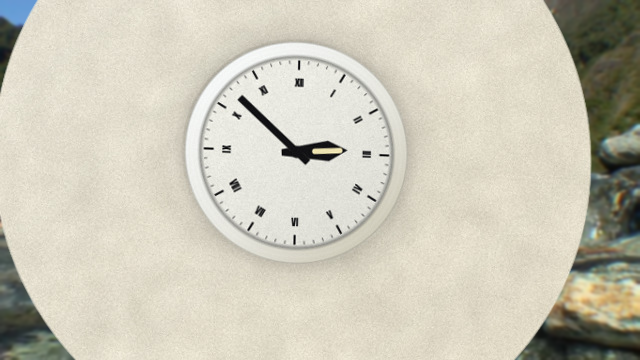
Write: {"hour": 2, "minute": 52}
